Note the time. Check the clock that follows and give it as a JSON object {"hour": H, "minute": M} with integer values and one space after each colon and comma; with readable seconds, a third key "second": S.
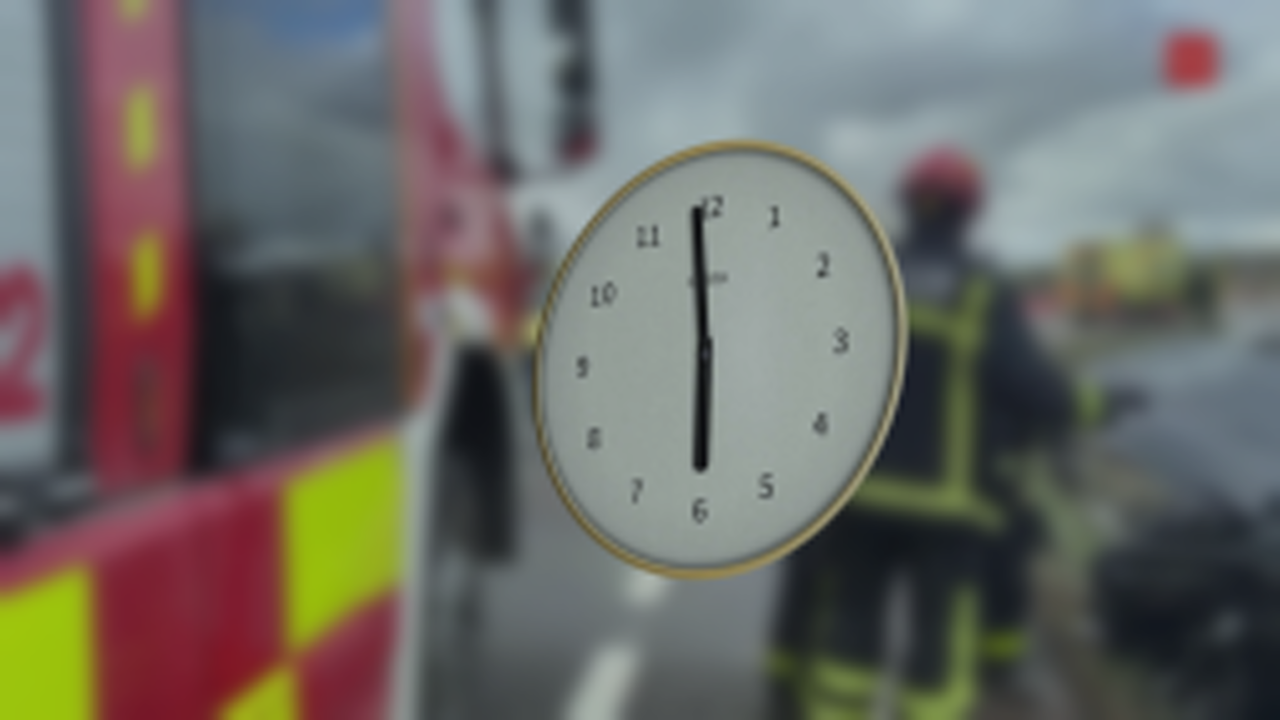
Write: {"hour": 5, "minute": 59}
